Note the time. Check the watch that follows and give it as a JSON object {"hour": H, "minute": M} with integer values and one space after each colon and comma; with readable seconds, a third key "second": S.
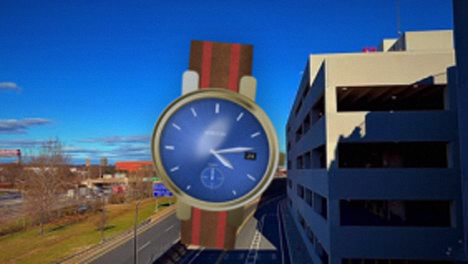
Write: {"hour": 4, "minute": 13}
